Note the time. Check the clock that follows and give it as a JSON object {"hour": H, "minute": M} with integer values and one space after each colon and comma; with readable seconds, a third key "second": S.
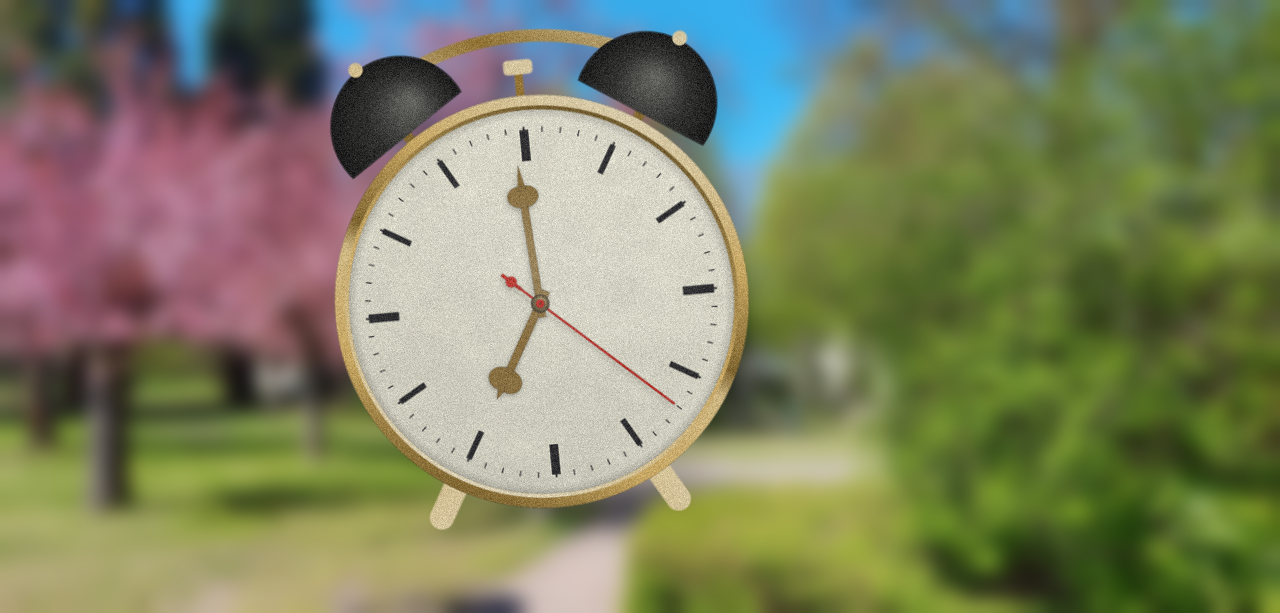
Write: {"hour": 6, "minute": 59, "second": 22}
